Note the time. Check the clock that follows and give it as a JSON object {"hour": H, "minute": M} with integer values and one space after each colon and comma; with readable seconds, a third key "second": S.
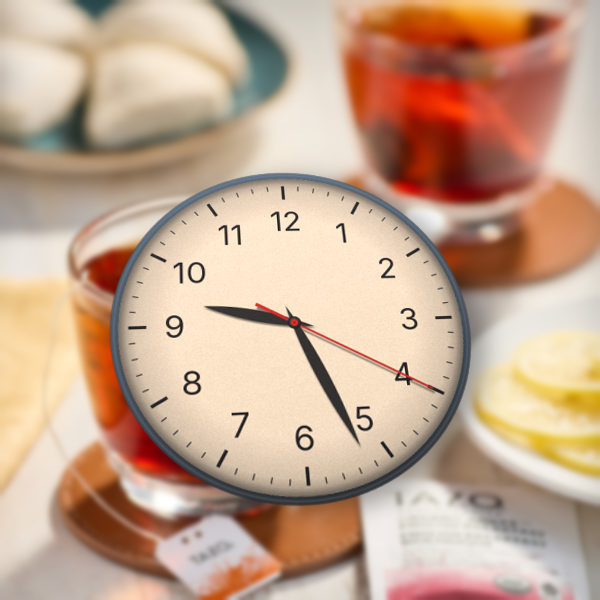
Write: {"hour": 9, "minute": 26, "second": 20}
